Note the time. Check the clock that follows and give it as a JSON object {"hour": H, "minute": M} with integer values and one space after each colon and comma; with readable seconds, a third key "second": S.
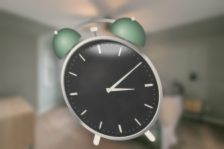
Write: {"hour": 3, "minute": 10}
